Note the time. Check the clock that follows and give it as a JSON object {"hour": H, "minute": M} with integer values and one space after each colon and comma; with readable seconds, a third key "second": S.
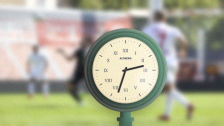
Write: {"hour": 2, "minute": 33}
